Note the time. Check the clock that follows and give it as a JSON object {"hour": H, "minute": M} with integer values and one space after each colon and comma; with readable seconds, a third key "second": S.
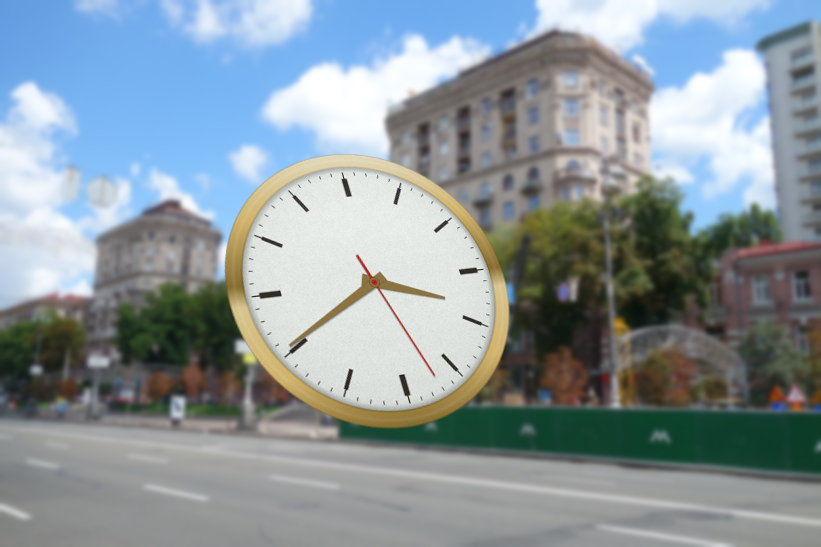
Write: {"hour": 3, "minute": 40, "second": 27}
